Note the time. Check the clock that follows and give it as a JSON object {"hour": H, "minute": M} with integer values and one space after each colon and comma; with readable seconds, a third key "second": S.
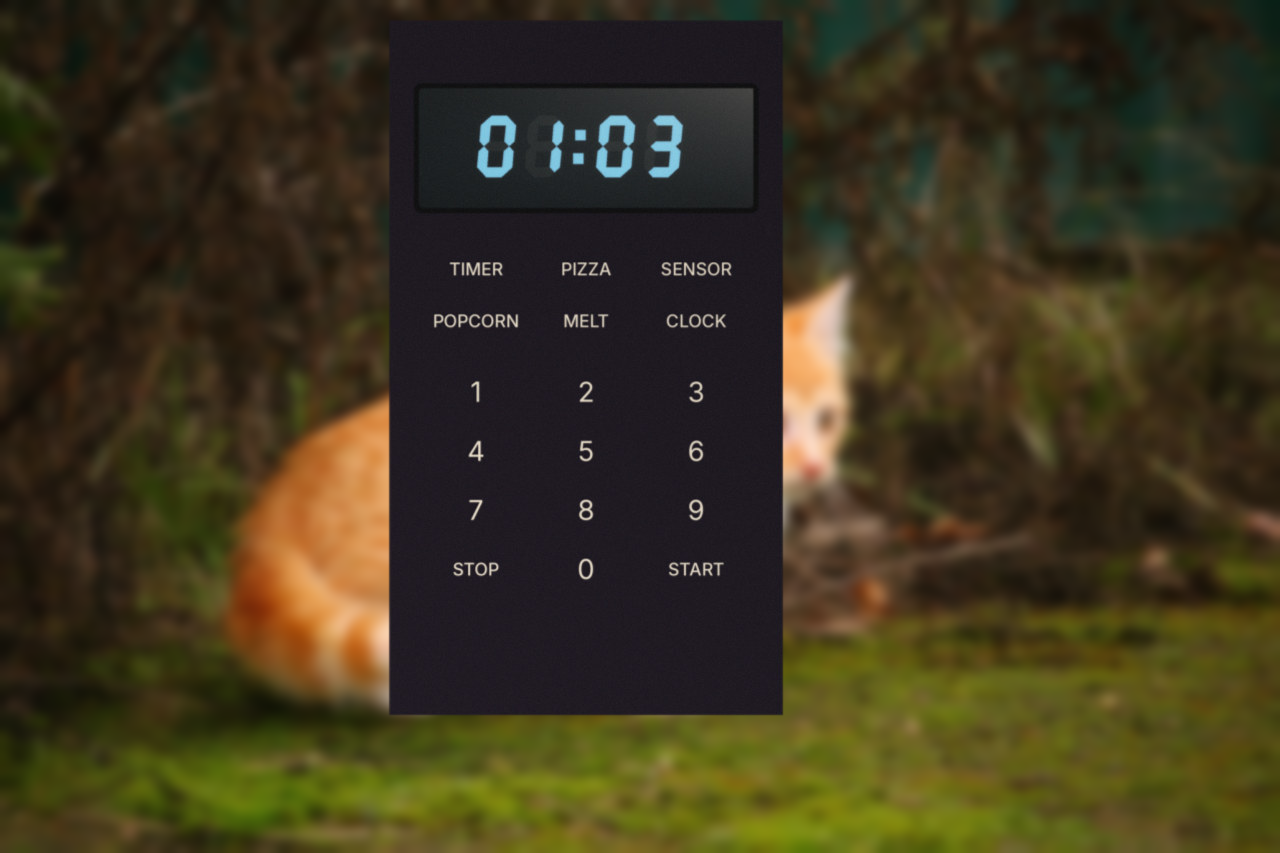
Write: {"hour": 1, "minute": 3}
